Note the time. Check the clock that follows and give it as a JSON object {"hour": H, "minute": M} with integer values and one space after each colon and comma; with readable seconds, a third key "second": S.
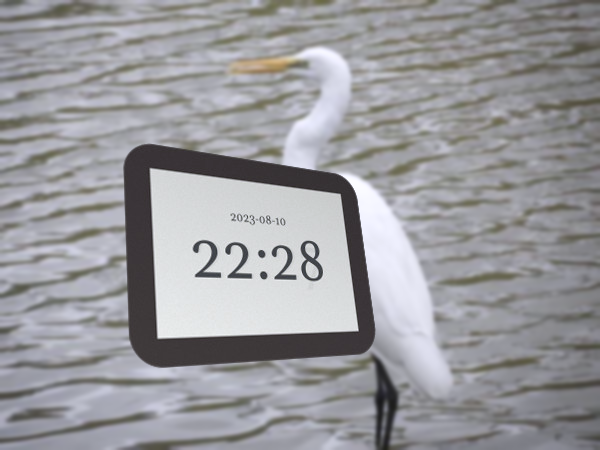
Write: {"hour": 22, "minute": 28}
